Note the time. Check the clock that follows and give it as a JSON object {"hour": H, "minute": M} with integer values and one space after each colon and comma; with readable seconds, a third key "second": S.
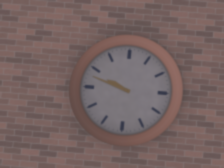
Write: {"hour": 9, "minute": 48}
